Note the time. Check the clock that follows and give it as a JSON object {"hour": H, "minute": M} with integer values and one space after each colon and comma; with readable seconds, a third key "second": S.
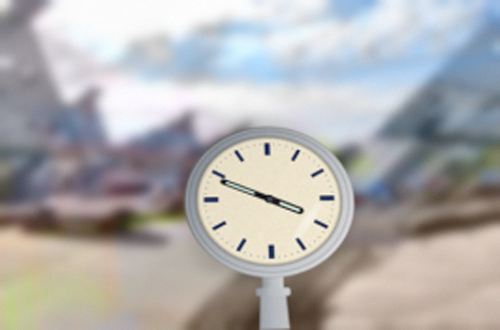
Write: {"hour": 3, "minute": 49}
